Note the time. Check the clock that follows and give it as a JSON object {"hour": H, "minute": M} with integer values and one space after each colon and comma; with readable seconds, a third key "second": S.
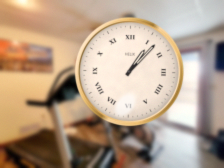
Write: {"hour": 1, "minute": 7}
